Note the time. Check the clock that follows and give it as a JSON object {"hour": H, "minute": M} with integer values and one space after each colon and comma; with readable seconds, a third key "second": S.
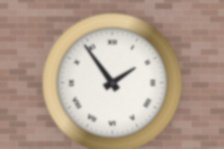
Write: {"hour": 1, "minute": 54}
